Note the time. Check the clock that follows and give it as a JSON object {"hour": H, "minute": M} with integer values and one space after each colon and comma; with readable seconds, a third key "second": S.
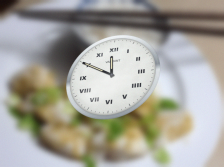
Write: {"hour": 11, "minute": 50}
